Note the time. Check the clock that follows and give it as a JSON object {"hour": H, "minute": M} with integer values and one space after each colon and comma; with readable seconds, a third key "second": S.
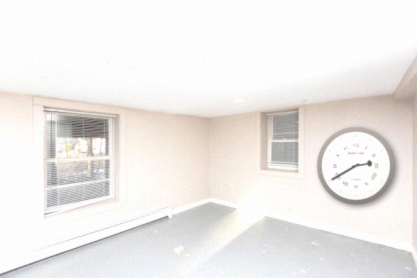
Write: {"hour": 2, "minute": 40}
